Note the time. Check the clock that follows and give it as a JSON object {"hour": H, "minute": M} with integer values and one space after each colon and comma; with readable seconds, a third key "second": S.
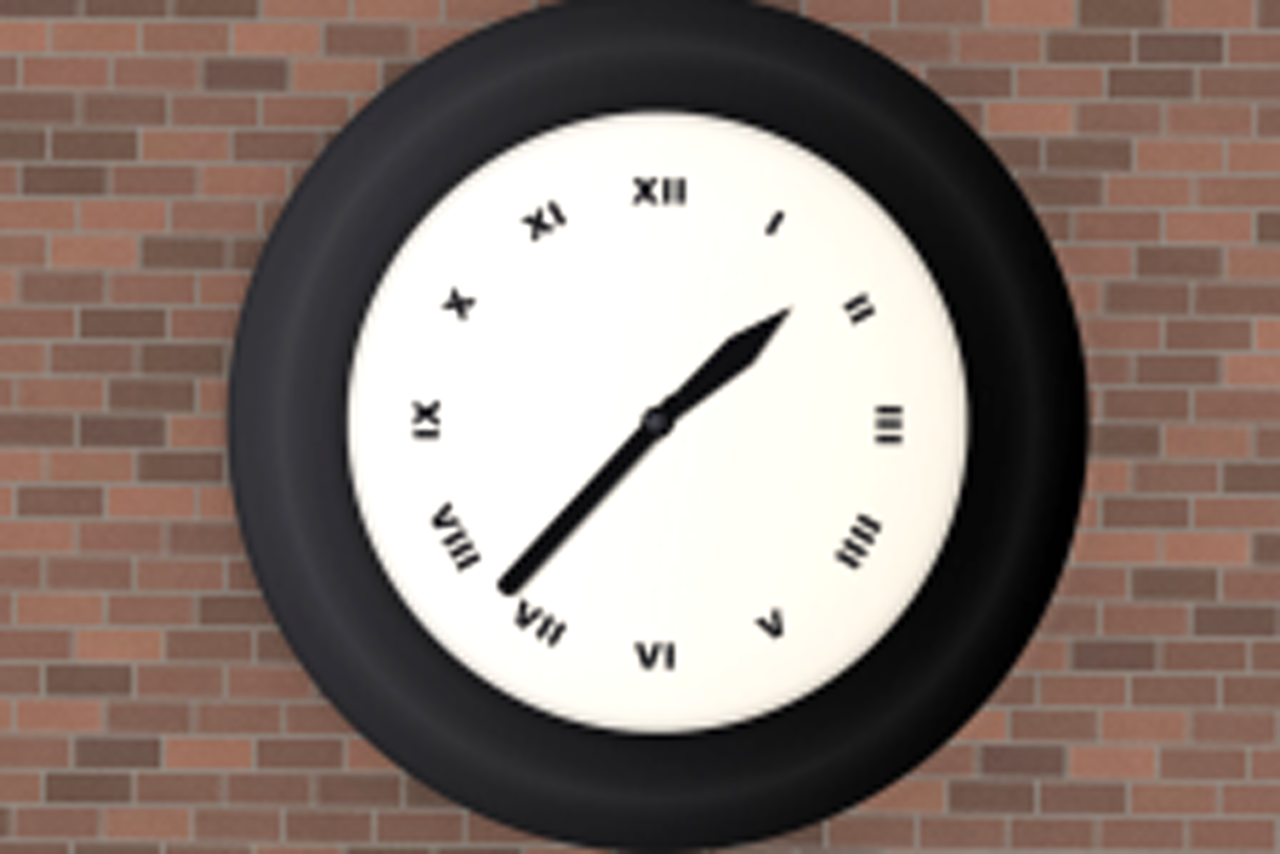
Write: {"hour": 1, "minute": 37}
